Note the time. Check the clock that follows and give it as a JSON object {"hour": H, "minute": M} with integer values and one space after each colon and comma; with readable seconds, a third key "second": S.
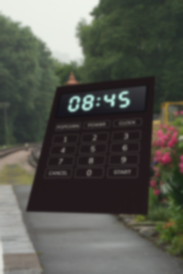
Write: {"hour": 8, "minute": 45}
